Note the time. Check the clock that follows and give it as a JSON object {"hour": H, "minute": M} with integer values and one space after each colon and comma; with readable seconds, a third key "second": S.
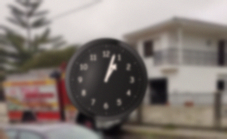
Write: {"hour": 1, "minute": 3}
